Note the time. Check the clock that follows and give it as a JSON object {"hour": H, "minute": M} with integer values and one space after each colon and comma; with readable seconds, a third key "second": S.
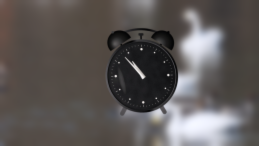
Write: {"hour": 10, "minute": 53}
